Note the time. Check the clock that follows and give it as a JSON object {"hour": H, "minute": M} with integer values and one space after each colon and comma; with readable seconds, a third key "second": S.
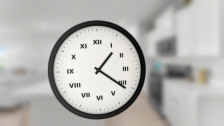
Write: {"hour": 1, "minute": 21}
